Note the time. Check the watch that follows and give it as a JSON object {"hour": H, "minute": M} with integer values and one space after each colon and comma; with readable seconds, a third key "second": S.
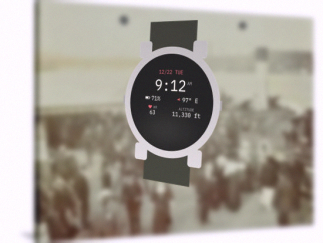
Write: {"hour": 9, "minute": 12}
